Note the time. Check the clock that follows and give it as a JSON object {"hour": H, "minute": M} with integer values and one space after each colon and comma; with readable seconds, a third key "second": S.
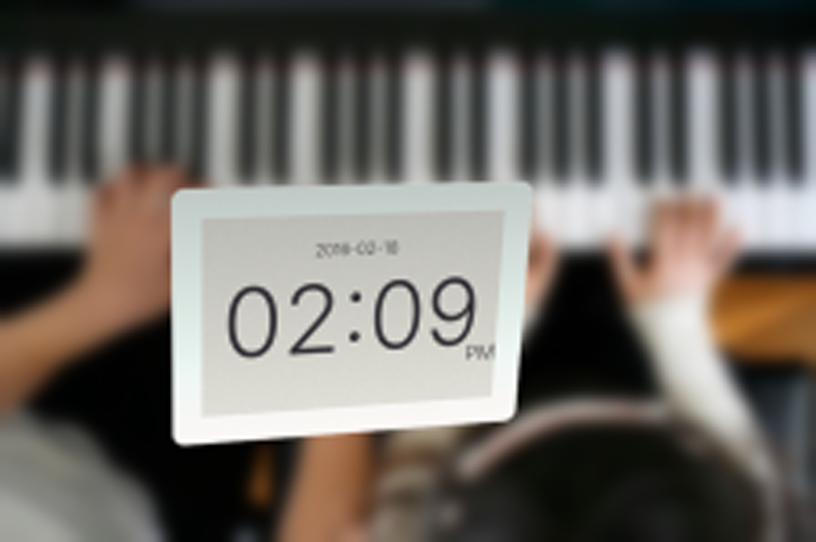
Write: {"hour": 2, "minute": 9}
